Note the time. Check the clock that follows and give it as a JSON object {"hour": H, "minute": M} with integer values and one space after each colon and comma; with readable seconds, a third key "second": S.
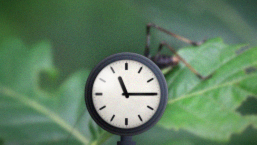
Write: {"hour": 11, "minute": 15}
